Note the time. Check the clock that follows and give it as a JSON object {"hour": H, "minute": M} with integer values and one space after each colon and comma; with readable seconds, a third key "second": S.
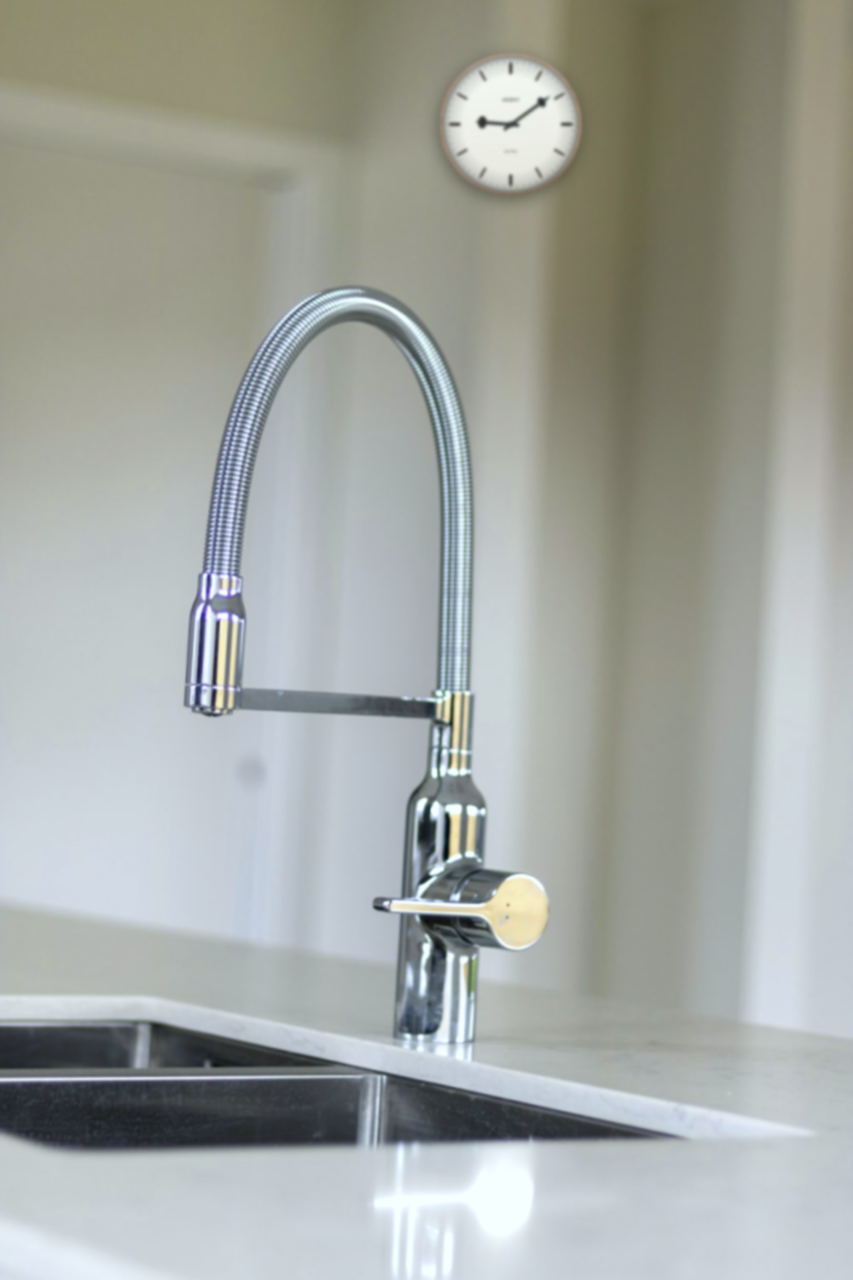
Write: {"hour": 9, "minute": 9}
